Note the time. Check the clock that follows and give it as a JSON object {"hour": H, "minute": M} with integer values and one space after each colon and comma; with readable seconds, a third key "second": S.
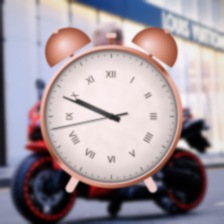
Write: {"hour": 9, "minute": 48, "second": 43}
